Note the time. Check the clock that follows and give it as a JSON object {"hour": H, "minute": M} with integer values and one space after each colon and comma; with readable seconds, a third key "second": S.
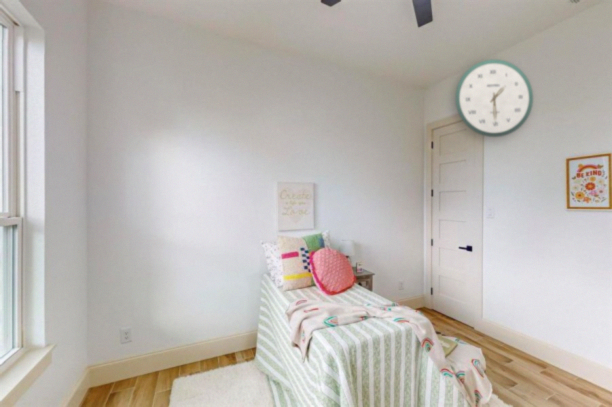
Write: {"hour": 1, "minute": 30}
